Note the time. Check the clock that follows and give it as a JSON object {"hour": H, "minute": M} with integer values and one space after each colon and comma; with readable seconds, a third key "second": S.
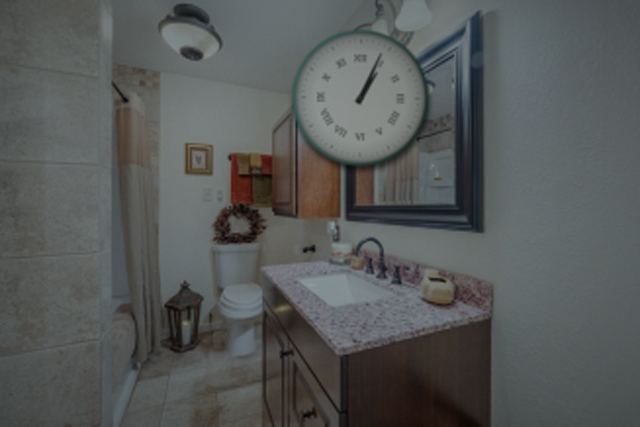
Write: {"hour": 1, "minute": 4}
